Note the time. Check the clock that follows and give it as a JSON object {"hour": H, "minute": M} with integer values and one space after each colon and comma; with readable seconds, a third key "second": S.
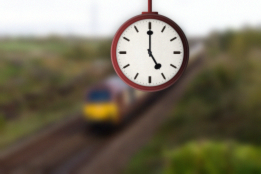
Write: {"hour": 5, "minute": 0}
